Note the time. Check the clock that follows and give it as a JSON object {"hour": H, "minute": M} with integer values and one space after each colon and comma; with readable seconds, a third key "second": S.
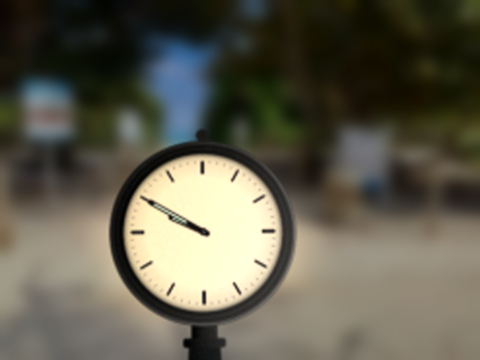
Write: {"hour": 9, "minute": 50}
